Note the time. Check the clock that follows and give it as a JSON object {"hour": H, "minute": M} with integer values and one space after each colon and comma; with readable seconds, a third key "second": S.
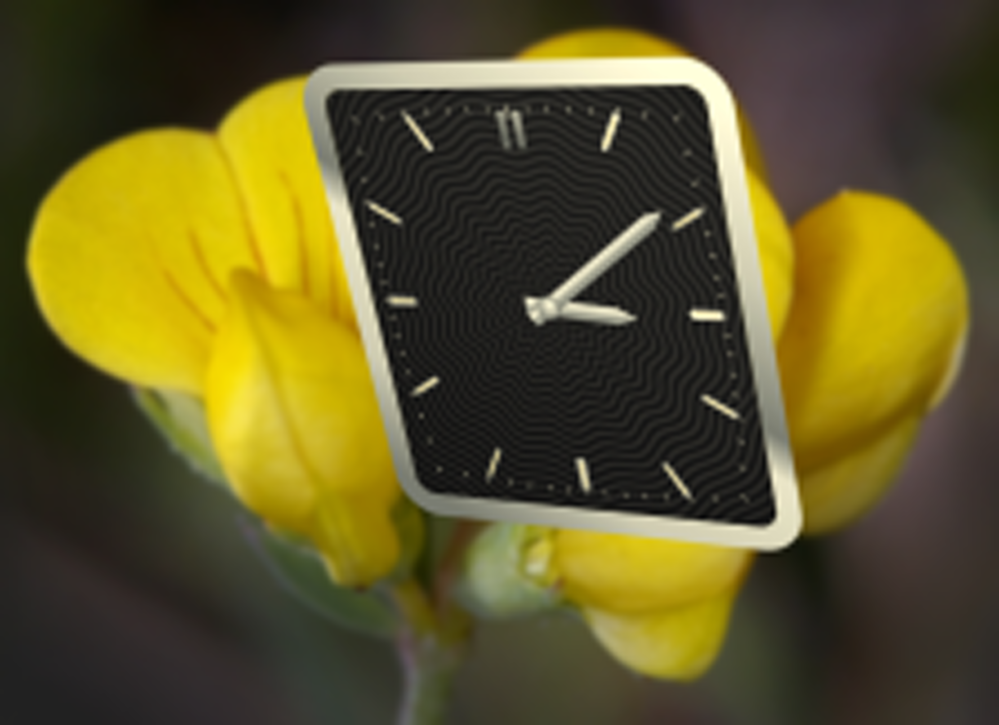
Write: {"hour": 3, "minute": 9}
